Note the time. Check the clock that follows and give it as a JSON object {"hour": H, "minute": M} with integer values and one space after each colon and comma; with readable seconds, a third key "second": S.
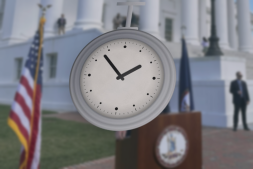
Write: {"hour": 1, "minute": 53}
